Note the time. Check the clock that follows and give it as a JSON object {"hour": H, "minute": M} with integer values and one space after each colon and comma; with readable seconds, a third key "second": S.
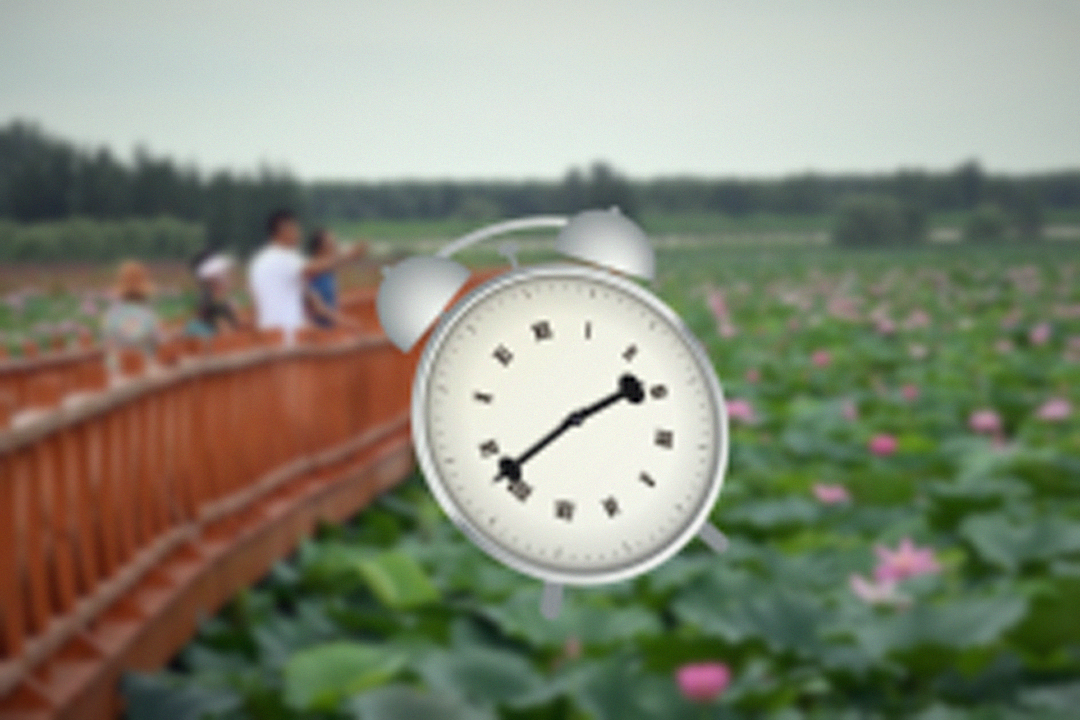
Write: {"hour": 2, "minute": 42}
